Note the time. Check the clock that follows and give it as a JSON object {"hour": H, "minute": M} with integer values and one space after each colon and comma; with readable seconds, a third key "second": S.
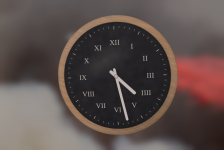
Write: {"hour": 4, "minute": 28}
